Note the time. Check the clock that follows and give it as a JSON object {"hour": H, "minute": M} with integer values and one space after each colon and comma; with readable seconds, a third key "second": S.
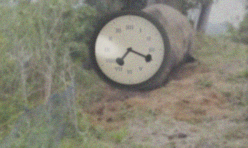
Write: {"hour": 7, "minute": 19}
